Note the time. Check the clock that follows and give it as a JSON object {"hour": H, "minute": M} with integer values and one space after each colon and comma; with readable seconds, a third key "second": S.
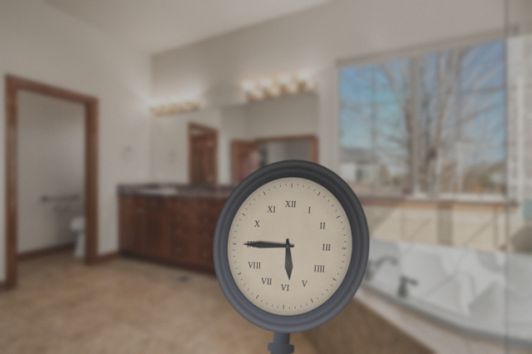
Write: {"hour": 5, "minute": 45}
